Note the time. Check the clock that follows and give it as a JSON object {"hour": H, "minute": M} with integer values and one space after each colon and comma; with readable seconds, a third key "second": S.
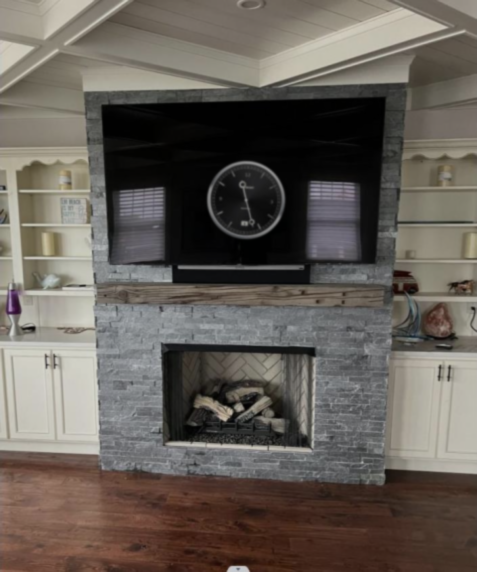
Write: {"hour": 11, "minute": 27}
